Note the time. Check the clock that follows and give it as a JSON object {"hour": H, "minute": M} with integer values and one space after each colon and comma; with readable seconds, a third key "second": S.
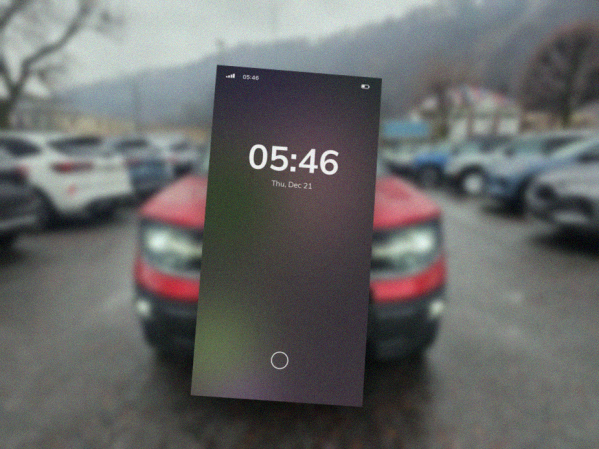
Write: {"hour": 5, "minute": 46}
